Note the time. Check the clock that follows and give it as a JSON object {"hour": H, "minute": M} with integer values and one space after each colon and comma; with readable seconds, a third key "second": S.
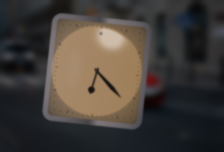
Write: {"hour": 6, "minute": 22}
